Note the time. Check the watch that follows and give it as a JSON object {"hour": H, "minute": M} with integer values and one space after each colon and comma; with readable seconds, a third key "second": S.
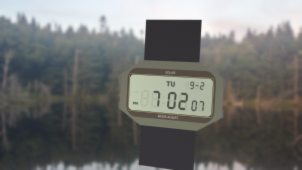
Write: {"hour": 7, "minute": 2, "second": 7}
